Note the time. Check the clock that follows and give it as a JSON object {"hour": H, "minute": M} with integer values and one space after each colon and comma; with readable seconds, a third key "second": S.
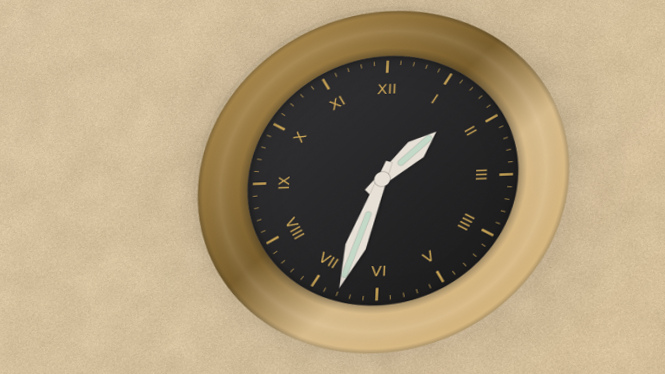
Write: {"hour": 1, "minute": 33}
